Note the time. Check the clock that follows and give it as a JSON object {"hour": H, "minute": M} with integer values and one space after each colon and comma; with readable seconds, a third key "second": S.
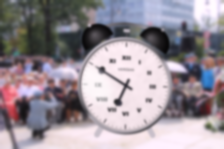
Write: {"hour": 6, "minute": 50}
